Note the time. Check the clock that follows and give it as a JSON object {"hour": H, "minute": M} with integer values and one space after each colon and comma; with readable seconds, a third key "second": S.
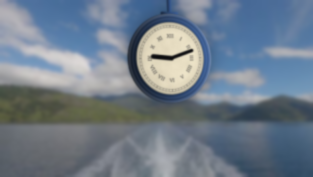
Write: {"hour": 9, "minute": 12}
